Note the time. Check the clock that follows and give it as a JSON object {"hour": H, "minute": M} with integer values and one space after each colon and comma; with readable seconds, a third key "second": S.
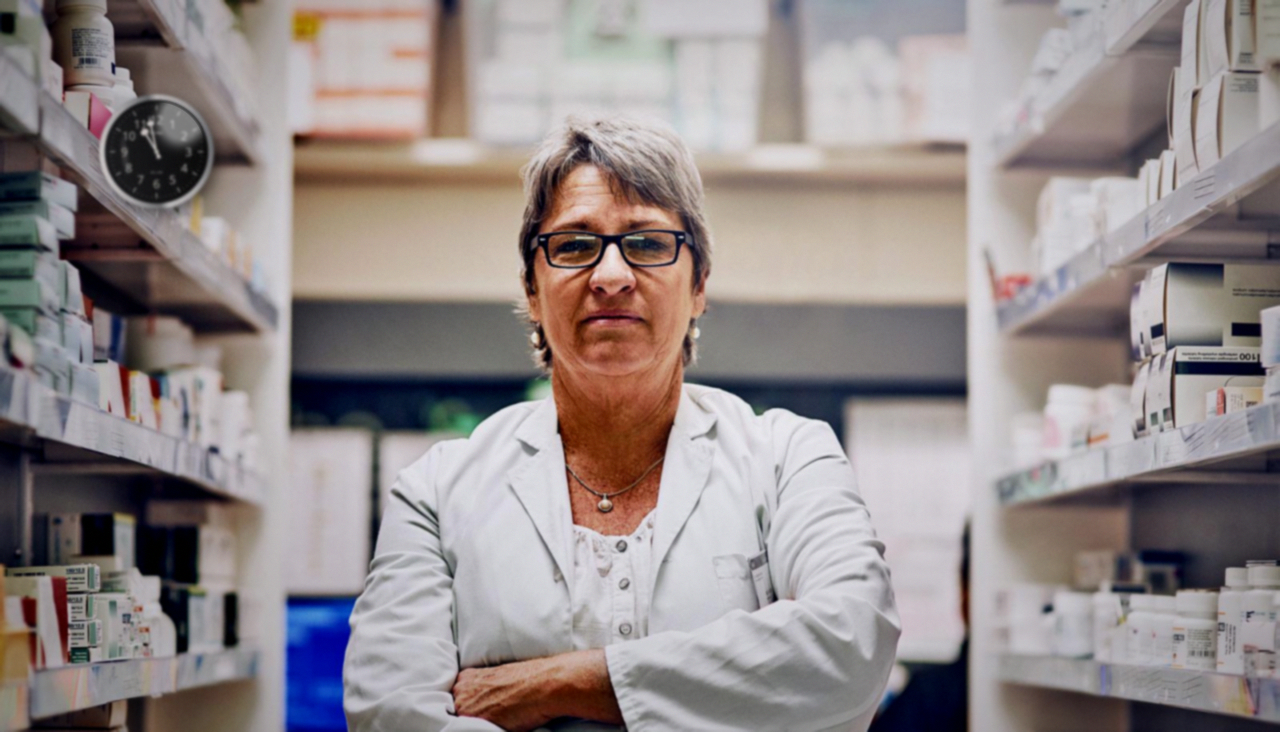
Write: {"hour": 10, "minute": 58}
